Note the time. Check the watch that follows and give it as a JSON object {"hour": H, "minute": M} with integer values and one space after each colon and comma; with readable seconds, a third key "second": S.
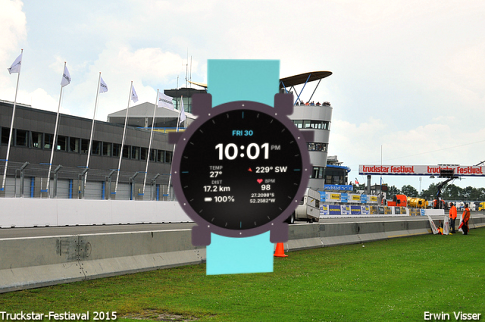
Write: {"hour": 10, "minute": 1}
